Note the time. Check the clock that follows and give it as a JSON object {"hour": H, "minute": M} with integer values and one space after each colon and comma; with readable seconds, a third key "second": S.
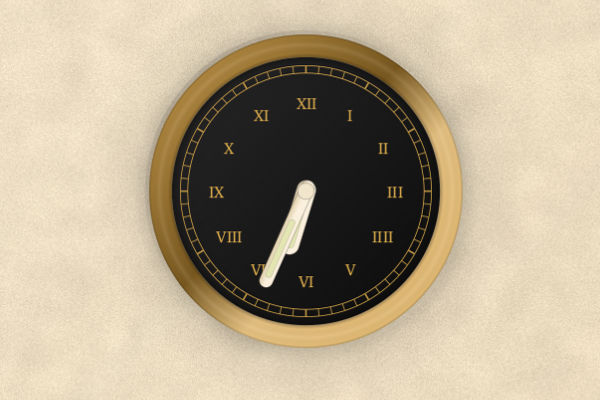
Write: {"hour": 6, "minute": 34}
